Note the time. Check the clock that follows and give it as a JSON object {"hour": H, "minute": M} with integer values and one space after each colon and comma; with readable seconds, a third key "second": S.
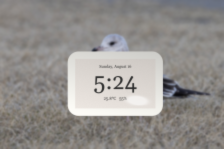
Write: {"hour": 5, "minute": 24}
